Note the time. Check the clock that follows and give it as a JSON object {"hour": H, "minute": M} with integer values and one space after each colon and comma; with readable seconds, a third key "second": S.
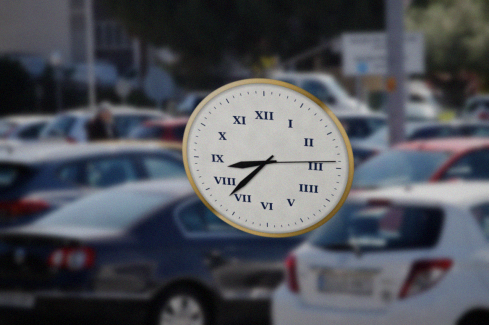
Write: {"hour": 8, "minute": 37, "second": 14}
